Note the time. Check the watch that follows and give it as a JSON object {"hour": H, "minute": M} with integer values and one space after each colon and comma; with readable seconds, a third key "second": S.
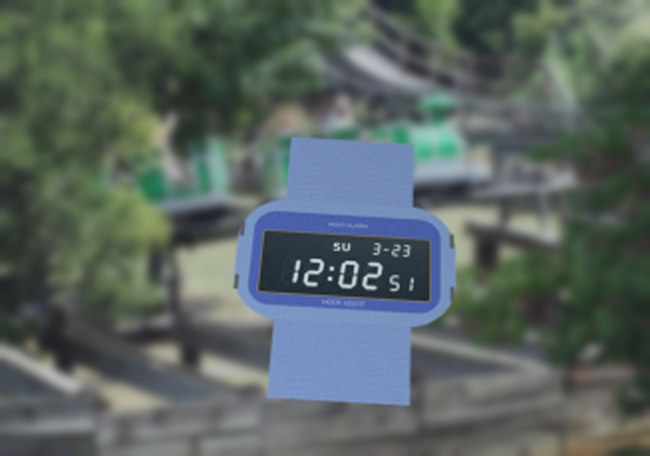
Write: {"hour": 12, "minute": 2, "second": 51}
